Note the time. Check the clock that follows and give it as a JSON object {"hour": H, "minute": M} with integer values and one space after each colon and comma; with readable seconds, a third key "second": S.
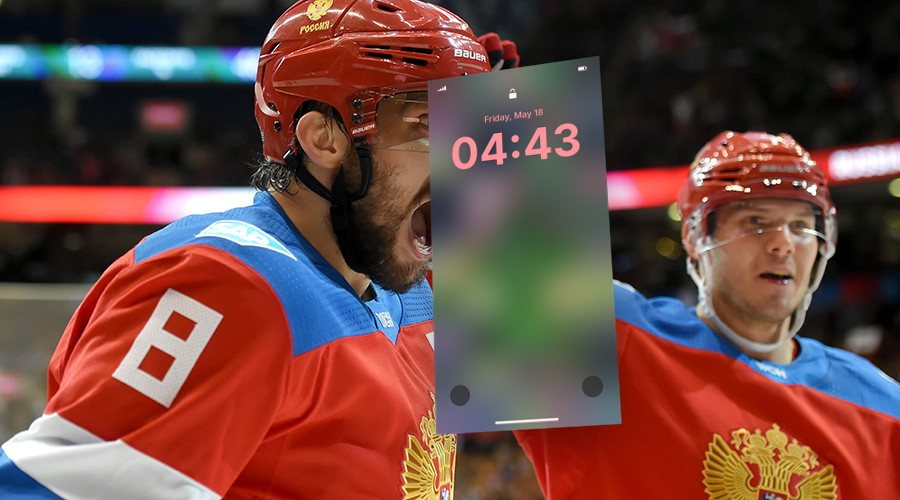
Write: {"hour": 4, "minute": 43}
